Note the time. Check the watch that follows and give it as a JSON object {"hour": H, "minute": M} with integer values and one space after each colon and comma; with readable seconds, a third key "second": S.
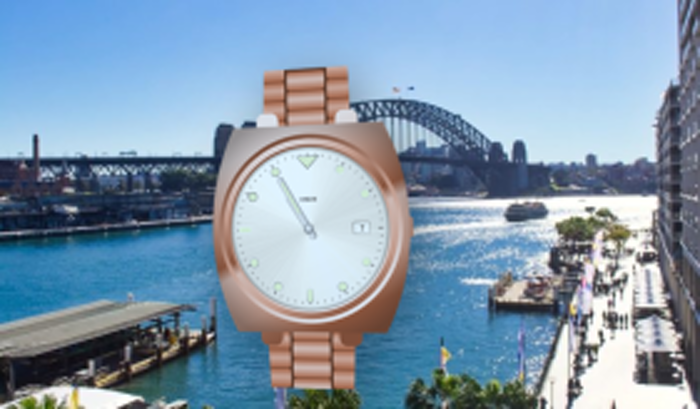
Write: {"hour": 10, "minute": 55}
